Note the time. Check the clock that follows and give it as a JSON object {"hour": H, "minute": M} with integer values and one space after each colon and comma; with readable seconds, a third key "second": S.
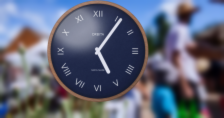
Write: {"hour": 5, "minute": 6}
